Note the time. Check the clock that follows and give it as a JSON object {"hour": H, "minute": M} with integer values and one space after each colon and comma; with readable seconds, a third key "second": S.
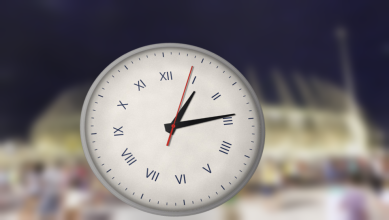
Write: {"hour": 1, "minute": 14, "second": 4}
